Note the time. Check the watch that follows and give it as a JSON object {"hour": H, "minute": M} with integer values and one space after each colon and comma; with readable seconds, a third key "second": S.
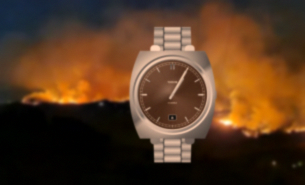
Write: {"hour": 1, "minute": 5}
